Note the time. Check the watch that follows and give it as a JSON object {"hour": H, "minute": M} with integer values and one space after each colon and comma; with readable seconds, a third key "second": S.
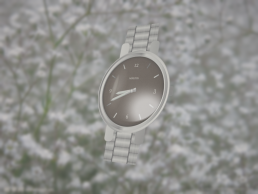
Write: {"hour": 8, "minute": 41}
